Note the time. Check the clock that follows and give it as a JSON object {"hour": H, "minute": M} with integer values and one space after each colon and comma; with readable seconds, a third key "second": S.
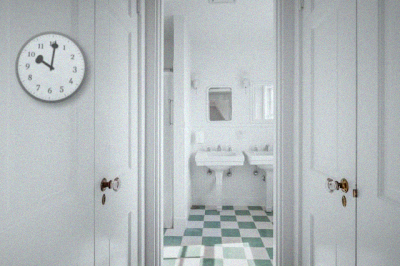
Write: {"hour": 10, "minute": 1}
